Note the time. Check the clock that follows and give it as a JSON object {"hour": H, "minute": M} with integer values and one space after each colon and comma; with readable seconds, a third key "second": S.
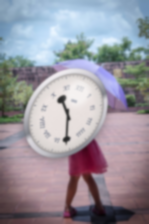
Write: {"hour": 10, "minute": 26}
